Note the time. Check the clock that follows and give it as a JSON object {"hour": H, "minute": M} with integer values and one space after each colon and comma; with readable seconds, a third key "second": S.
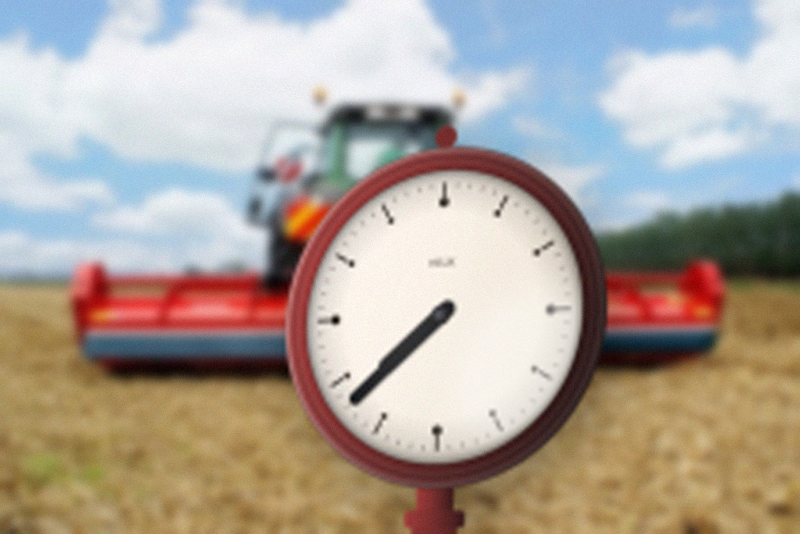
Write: {"hour": 7, "minute": 38}
